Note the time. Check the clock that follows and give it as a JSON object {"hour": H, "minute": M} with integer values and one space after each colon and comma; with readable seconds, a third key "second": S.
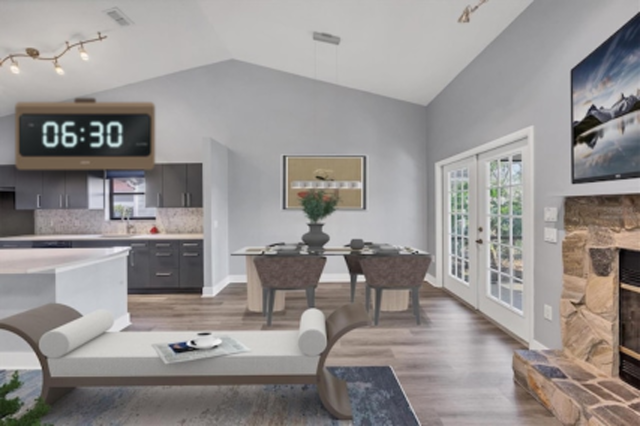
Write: {"hour": 6, "minute": 30}
